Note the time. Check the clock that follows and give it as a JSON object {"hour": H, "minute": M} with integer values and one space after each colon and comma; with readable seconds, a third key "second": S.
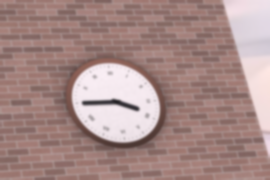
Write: {"hour": 3, "minute": 45}
